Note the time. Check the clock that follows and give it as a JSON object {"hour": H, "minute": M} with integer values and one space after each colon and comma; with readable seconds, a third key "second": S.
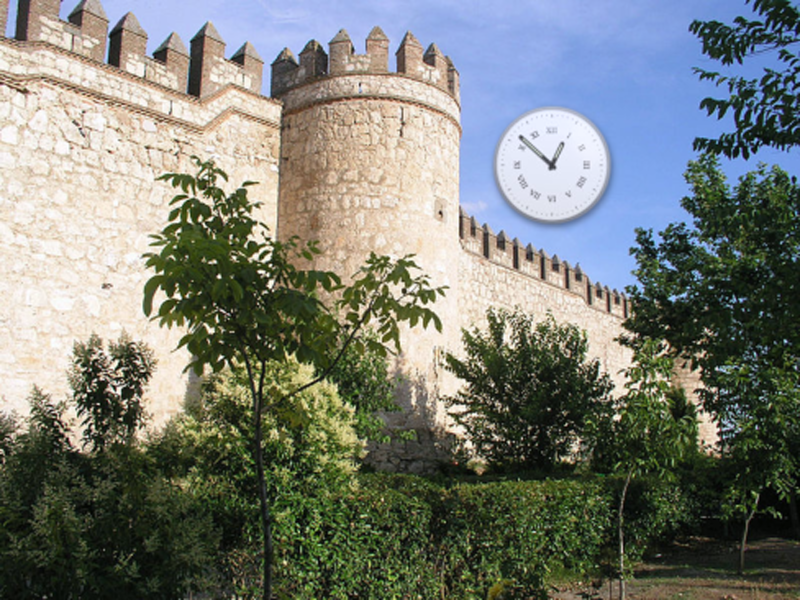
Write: {"hour": 12, "minute": 52}
